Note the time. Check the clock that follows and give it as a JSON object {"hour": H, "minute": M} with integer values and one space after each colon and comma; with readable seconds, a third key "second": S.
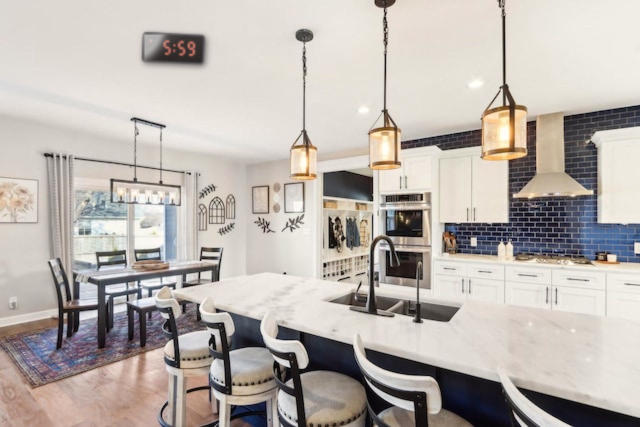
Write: {"hour": 5, "minute": 59}
